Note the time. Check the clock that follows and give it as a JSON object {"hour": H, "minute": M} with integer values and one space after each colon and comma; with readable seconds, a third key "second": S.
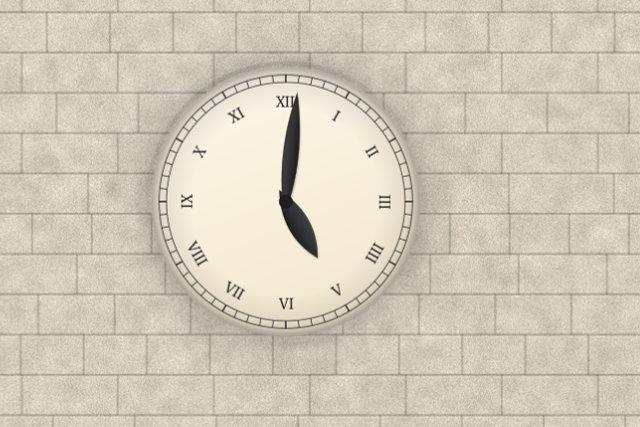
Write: {"hour": 5, "minute": 1}
